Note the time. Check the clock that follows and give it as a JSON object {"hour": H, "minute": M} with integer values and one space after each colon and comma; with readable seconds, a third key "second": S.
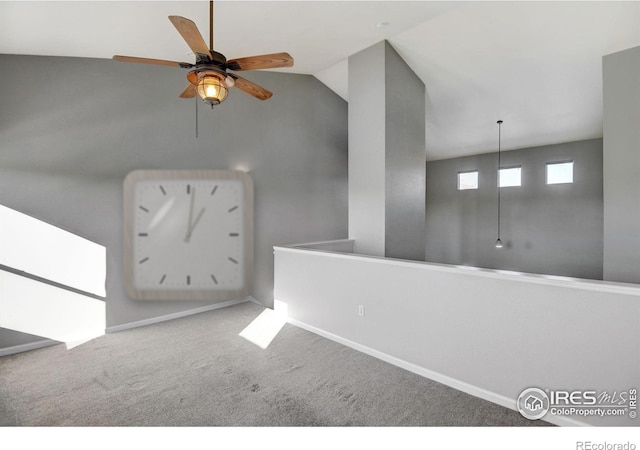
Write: {"hour": 1, "minute": 1}
